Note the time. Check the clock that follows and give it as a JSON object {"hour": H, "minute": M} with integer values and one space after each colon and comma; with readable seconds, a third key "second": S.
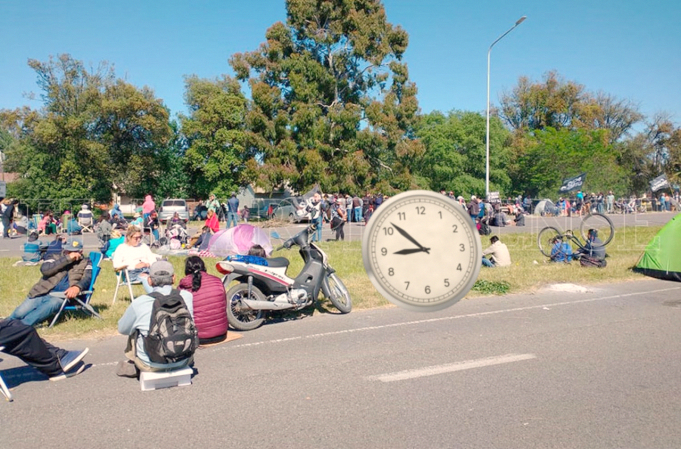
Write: {"hour": 8, "minute": 52}
